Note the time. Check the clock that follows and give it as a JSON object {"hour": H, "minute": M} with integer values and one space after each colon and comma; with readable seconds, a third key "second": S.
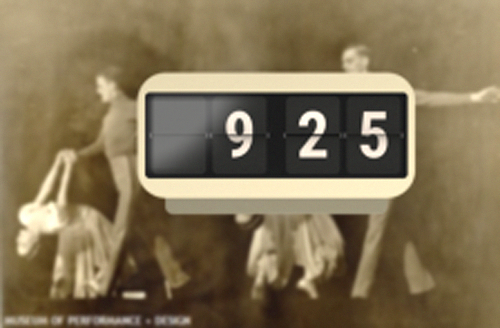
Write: {"hour": 9, "minute": 25}
